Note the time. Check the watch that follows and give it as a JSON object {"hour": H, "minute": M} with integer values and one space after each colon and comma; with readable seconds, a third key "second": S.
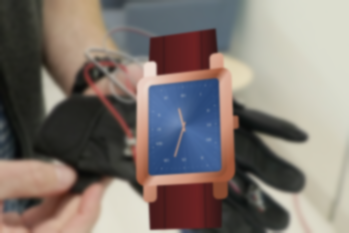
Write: {"hour": 11, "minute": 33}
